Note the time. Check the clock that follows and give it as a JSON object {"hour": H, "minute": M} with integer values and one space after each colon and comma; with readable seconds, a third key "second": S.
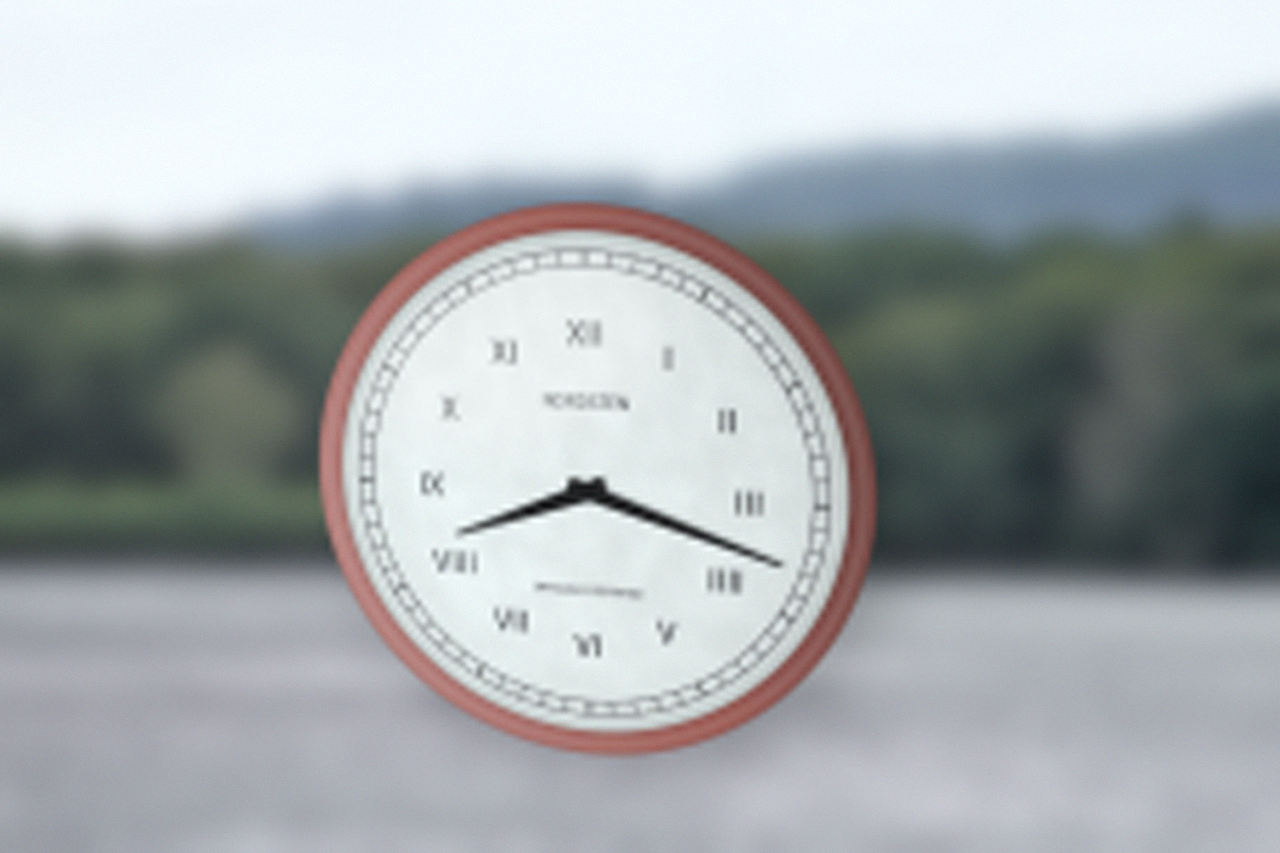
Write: {"hour": 8, "minute": 18}
